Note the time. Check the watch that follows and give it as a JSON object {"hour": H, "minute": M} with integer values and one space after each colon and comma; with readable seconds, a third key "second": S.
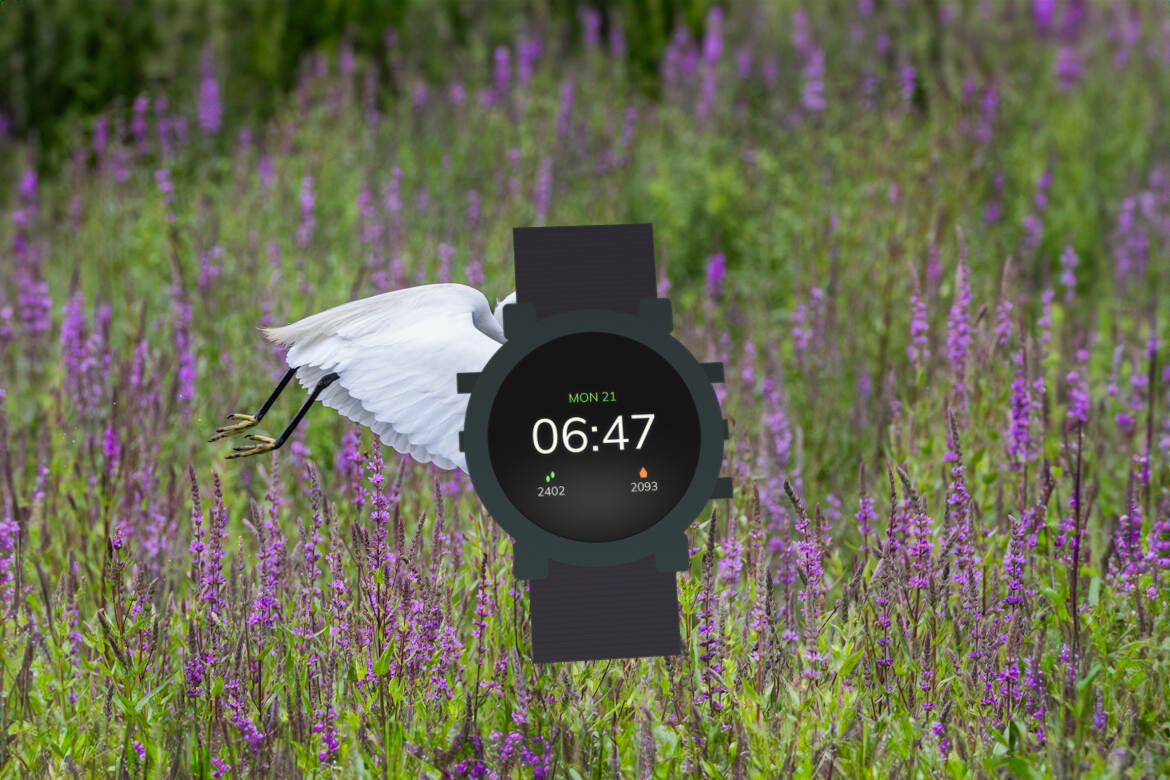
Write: {"hour": 6, "minute": 47}
